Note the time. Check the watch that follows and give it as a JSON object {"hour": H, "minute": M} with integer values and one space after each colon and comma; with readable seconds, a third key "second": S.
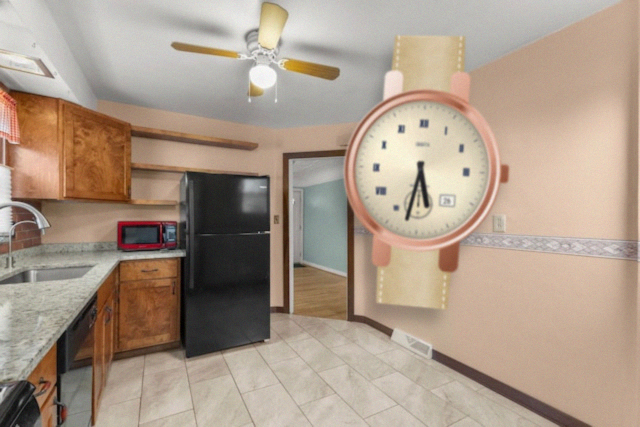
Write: {"hour": 5, "minute": 32}
